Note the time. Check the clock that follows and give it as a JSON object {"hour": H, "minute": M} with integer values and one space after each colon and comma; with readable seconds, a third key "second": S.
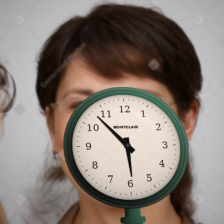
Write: {"hour": 5, "minute": 53}
